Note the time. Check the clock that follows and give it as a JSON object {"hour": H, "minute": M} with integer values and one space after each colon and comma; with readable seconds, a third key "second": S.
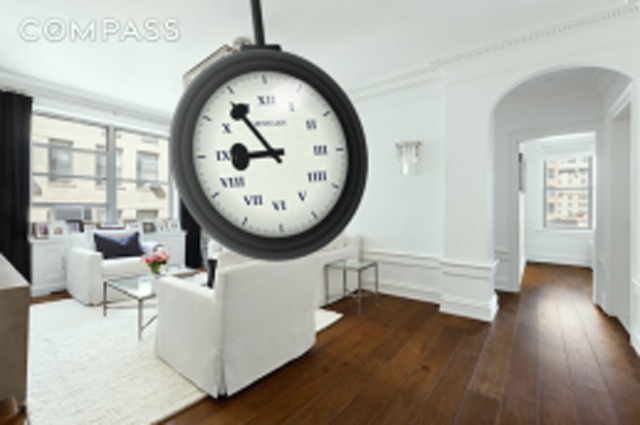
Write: {"hour": 8, "minute": 54}
